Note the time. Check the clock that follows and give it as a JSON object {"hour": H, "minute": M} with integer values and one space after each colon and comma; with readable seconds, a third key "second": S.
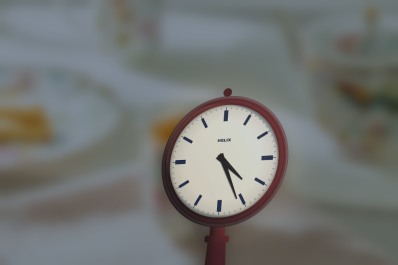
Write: {"hour": 4, "minute": 26}
